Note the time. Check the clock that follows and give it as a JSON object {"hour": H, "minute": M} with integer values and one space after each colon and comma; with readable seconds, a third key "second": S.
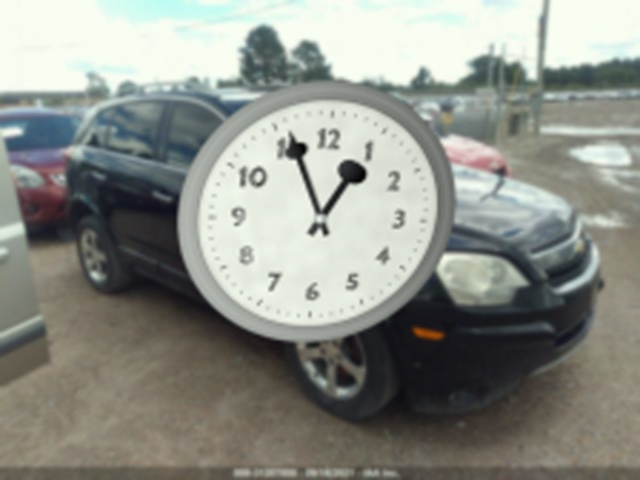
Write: {"hour": 12, "minute": 56}
